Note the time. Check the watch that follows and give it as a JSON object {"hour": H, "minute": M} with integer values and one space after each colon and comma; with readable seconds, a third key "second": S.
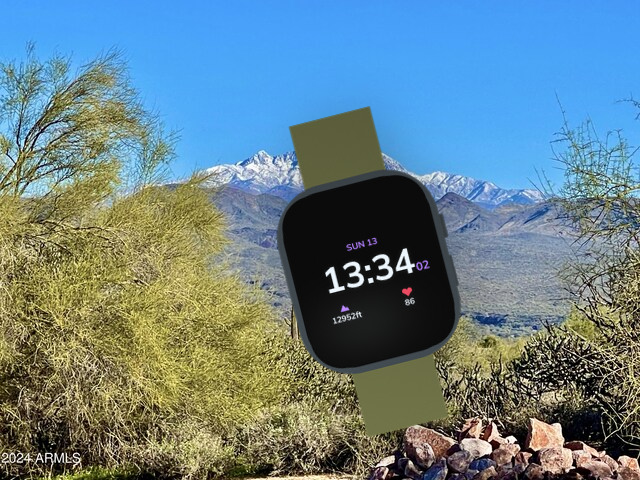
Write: {"hour": 13, "minute": 34, "second": 2}
